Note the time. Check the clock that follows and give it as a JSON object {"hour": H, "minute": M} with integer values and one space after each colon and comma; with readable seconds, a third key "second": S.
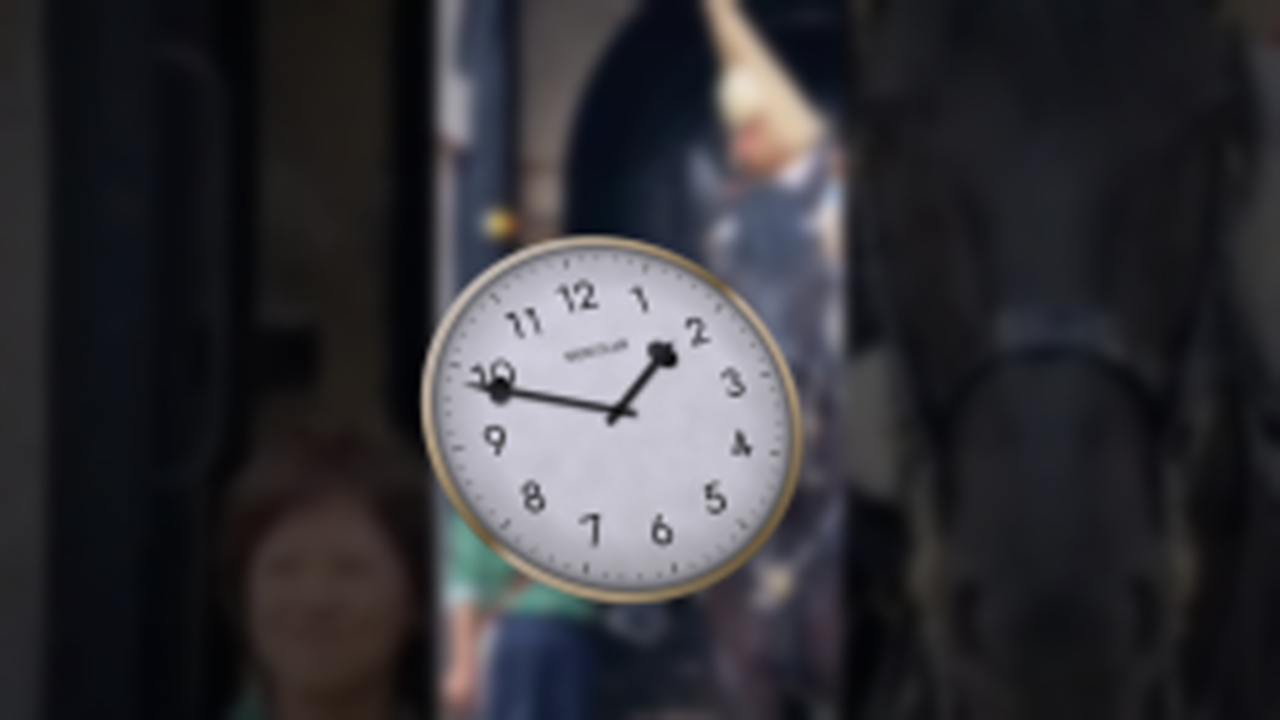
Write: {"hour": 1, "minute": 49}
